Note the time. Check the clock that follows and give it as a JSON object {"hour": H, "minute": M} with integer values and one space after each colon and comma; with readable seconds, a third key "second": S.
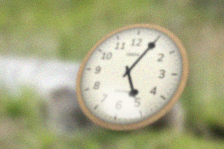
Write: {"hour": 5, "minute": 5}
